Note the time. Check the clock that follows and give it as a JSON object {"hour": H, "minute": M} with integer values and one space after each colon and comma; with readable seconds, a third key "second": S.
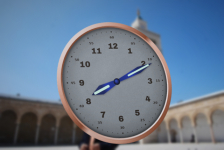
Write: {"hour": 8, "minute": 11}
